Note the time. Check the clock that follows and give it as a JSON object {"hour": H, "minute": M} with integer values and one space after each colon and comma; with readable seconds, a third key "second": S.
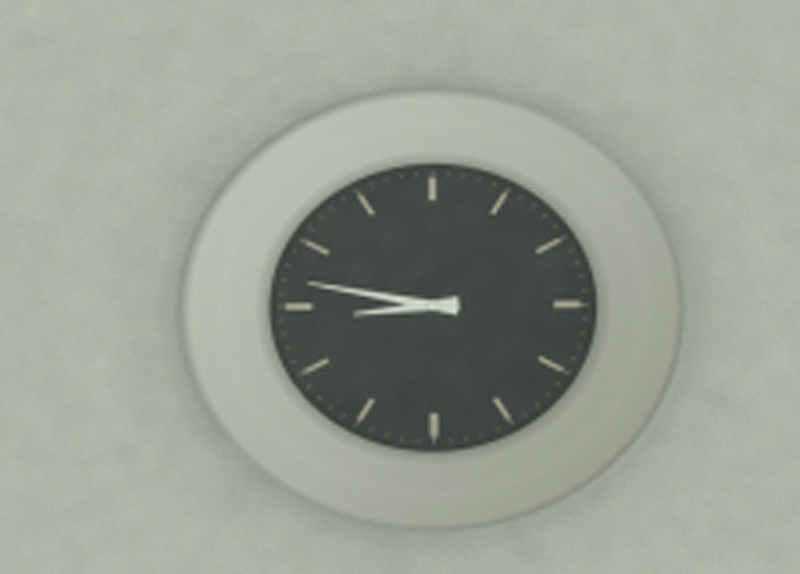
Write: {"hour": 8, "minute": 47}
